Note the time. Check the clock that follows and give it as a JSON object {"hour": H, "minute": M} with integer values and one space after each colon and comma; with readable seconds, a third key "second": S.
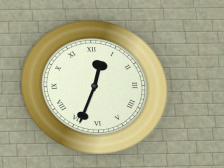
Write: {"hour": 12, "minute": 34}
